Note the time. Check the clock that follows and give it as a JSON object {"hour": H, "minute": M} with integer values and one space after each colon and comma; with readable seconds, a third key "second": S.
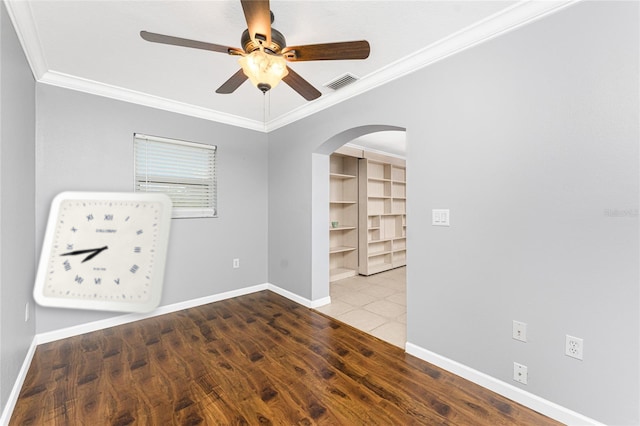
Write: {"hour": 7, "minute": 43}
